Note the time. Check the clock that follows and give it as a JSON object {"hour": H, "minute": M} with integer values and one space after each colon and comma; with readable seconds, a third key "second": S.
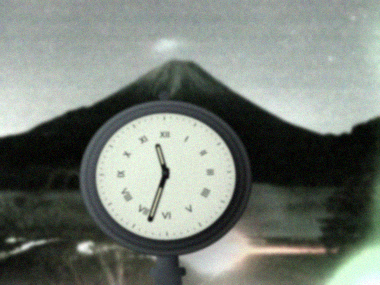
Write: {"hour": 11, "minute": 33}
